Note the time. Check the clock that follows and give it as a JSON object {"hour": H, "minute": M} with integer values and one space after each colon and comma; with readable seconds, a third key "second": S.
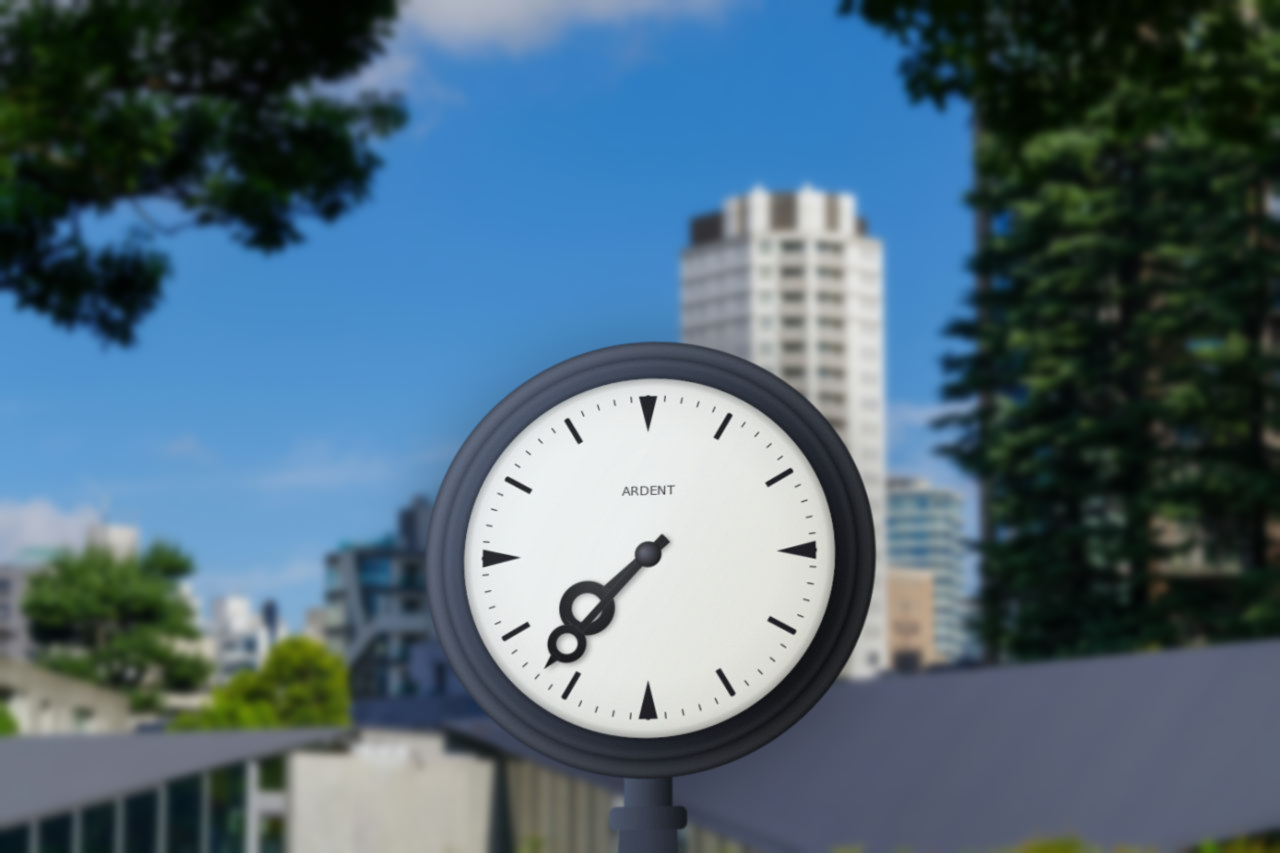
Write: {"hour": 7, "minute": 37}
